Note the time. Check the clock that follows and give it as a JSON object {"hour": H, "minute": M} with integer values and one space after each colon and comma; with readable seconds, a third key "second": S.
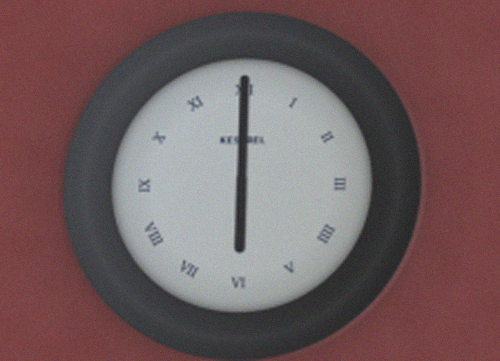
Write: {"hour": 6, "minute": 0}
